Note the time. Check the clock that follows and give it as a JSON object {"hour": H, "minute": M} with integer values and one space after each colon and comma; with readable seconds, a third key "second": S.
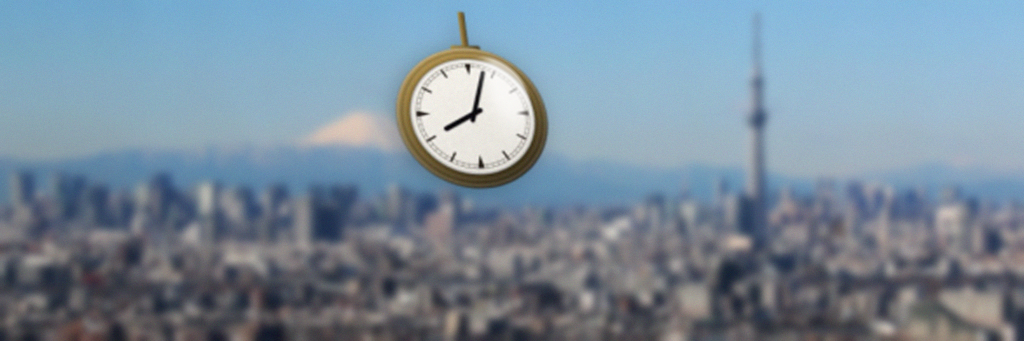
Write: {"hour": 8, "minute": 3}
